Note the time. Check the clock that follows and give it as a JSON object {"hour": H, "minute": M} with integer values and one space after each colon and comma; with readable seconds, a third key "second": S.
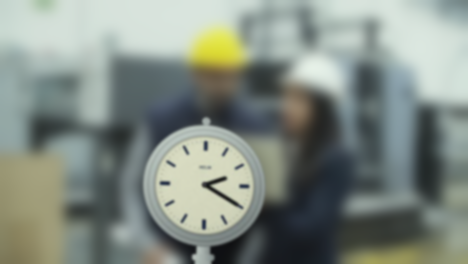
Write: {"hour": 2, "minute": 20}
